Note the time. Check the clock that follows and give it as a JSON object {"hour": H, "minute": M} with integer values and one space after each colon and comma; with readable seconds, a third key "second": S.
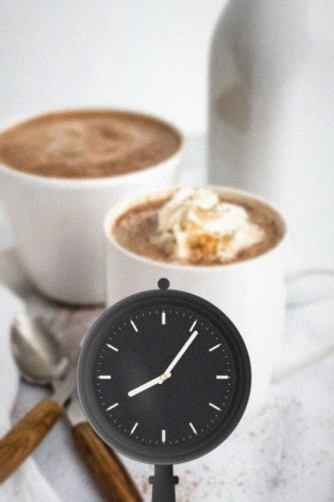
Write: {"hour": 8, "minute": 6}
